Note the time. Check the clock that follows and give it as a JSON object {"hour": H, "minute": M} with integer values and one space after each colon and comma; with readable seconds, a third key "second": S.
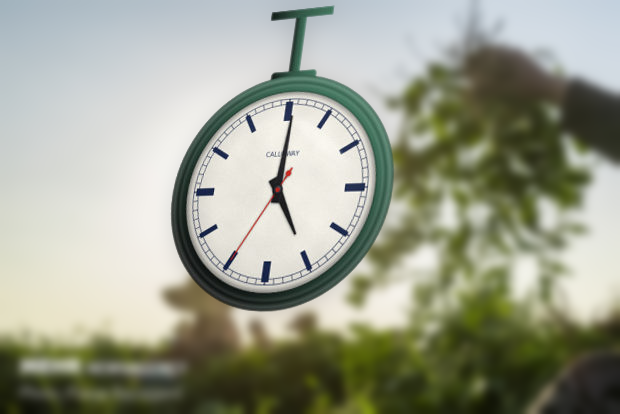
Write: {"hour": 5, "minute": 0, "second": 35}
